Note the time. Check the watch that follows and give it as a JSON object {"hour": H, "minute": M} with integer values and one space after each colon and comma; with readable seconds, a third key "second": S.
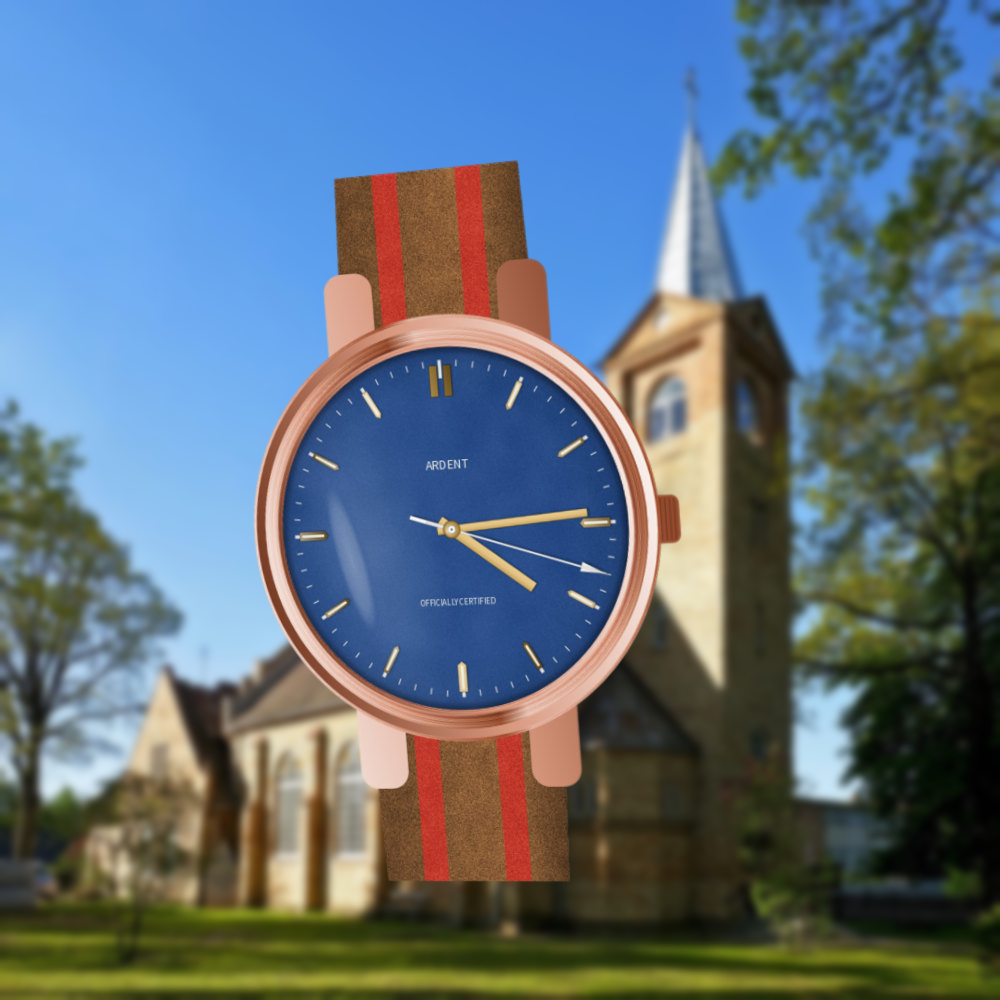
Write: {"hour": 4, "minute": 14, "second": 18}
